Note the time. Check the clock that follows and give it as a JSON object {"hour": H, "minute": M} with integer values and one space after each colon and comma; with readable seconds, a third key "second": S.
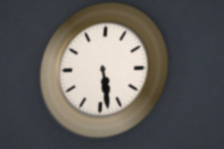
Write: {"hour": 5, "minute": 28}
